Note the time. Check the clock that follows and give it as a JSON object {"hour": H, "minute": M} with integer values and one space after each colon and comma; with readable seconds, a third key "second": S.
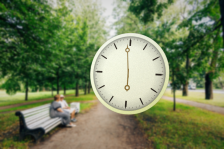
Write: {"hour": 5, "minute": 59}
